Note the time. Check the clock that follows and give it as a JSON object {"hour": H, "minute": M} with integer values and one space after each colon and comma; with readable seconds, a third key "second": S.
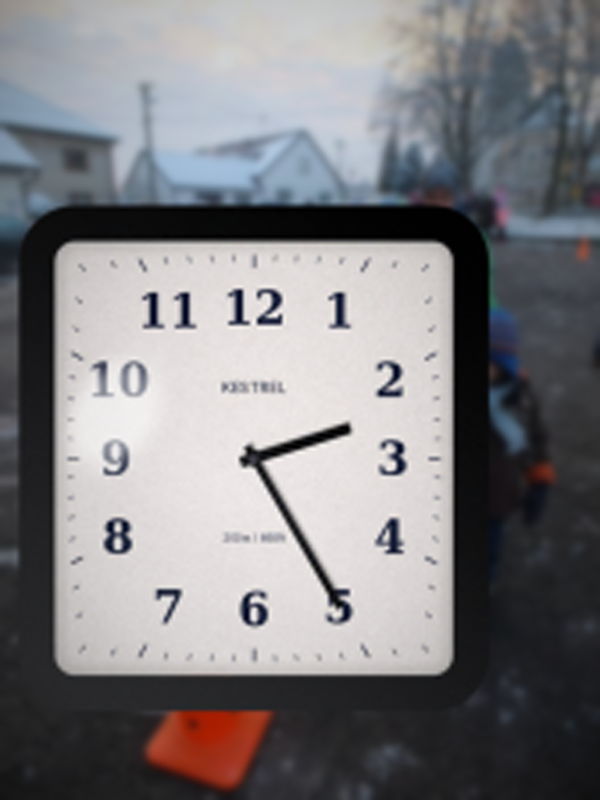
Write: {"hour": 2, "minute": 25}
